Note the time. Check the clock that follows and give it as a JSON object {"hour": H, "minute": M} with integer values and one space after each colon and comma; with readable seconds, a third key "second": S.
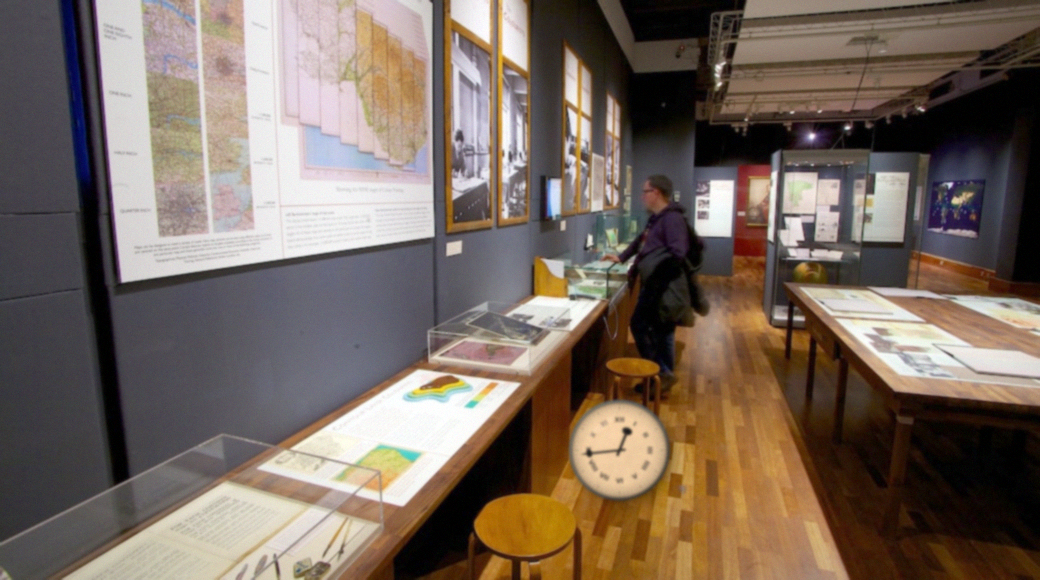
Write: {"hour": 12, "minute": 44}
